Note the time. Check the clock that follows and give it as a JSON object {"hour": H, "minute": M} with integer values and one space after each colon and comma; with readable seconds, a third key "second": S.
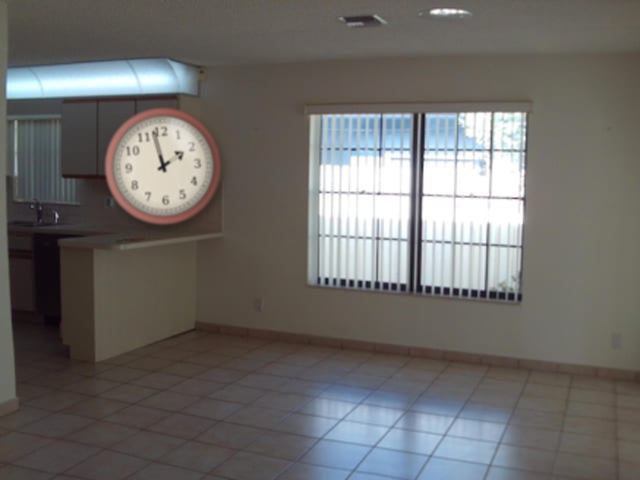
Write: {"hour": 1, "minute": 58}
